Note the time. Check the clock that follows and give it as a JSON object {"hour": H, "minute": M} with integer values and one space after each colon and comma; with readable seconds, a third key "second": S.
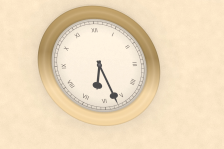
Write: {"hour": 6, "minute": 27}
